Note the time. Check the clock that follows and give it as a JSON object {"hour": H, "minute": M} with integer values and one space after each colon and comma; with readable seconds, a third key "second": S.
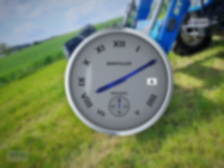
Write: {"hour": 8, "minute": 10}
